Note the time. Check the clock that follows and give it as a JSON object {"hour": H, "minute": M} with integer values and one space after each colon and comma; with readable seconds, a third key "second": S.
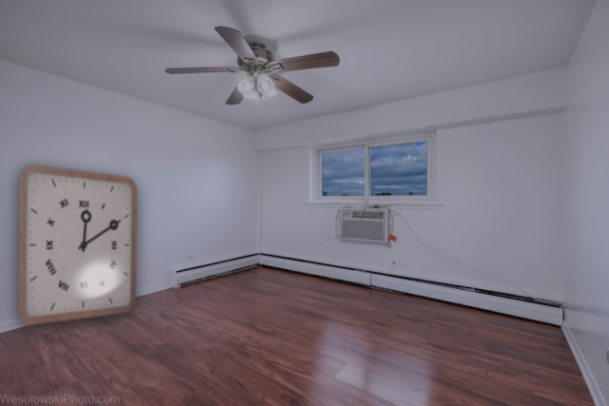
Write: {"hour": 12, "minute": 10}
